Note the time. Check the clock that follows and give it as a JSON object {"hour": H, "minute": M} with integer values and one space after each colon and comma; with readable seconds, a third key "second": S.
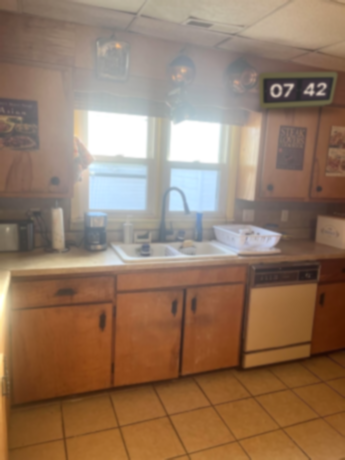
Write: {"hour": 7, "minute": 42}
